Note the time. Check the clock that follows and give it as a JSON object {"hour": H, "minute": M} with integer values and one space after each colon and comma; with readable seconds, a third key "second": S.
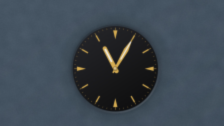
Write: {"hour": 11, "minute": 5}
